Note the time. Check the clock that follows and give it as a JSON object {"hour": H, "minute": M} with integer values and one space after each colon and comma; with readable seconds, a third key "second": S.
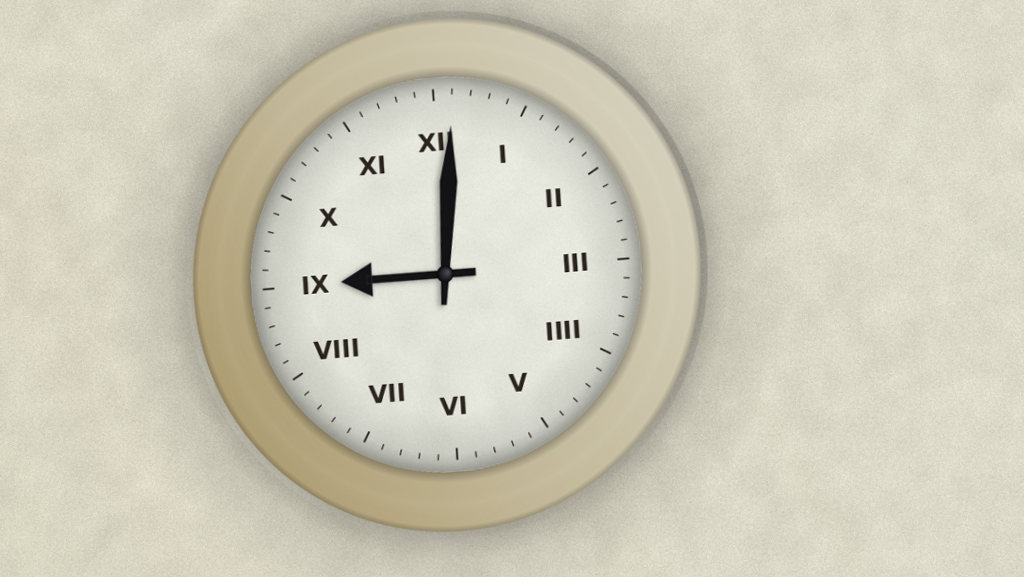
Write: {"hour": 9, "minute": 1}
